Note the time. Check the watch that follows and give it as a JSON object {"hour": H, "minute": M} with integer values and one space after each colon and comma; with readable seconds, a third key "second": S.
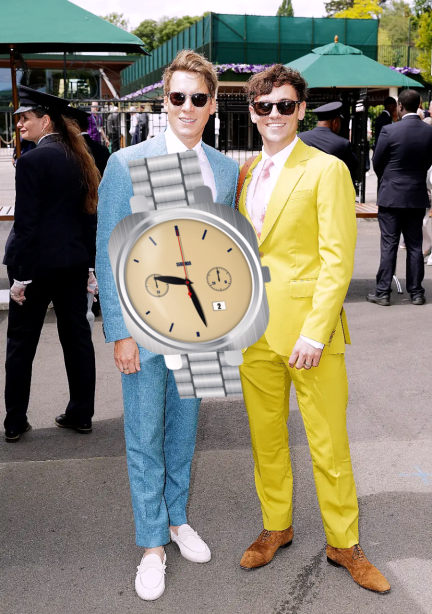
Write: {"hour": 9, "minute": 28}
